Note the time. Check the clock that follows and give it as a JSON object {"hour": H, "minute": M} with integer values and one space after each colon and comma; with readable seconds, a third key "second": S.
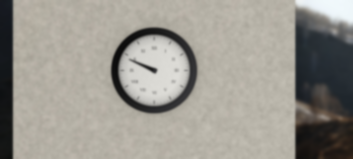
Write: {"hour": 9, "minute": 49}
